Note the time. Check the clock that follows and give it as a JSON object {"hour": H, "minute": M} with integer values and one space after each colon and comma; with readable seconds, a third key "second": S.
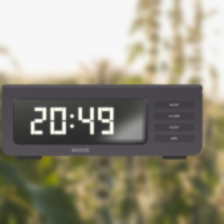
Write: {"hour": 20, "minute": 49}
